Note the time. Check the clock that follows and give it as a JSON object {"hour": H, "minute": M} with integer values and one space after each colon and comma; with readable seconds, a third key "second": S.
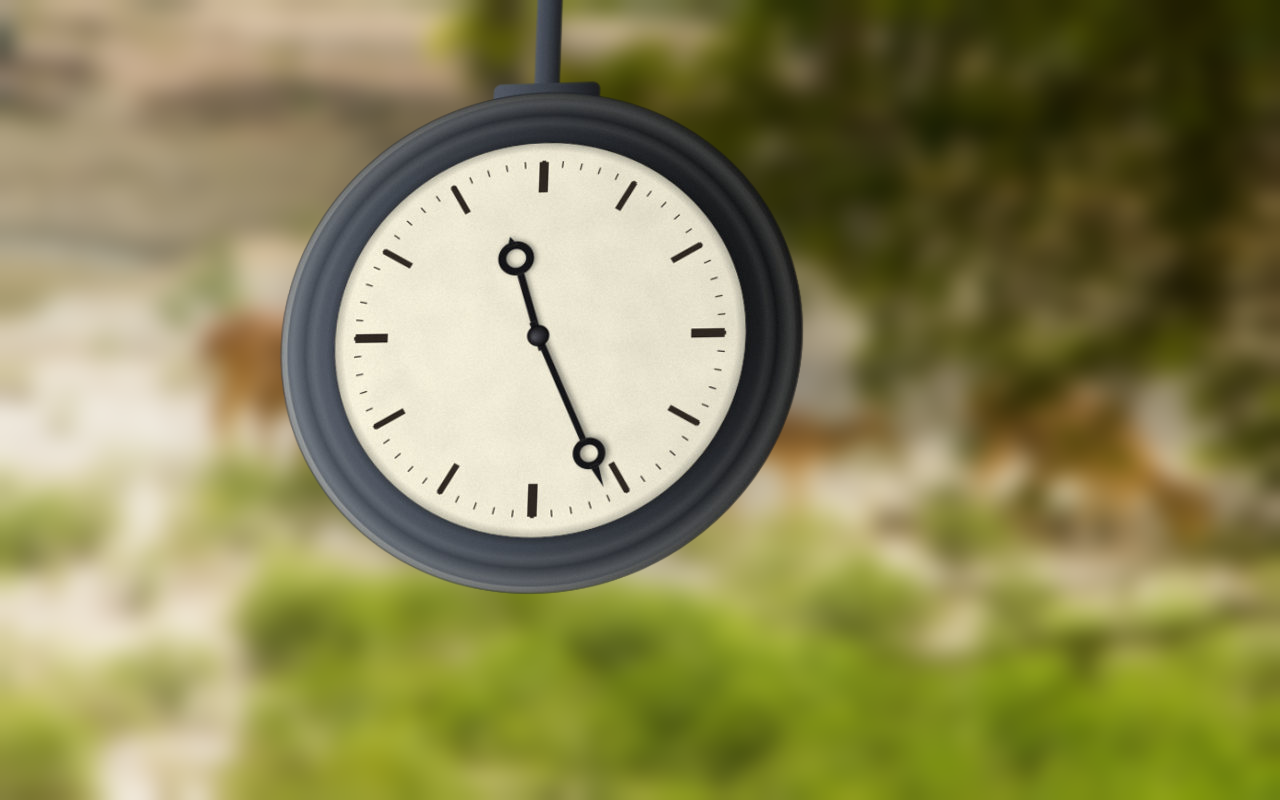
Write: {"hour": 11, "minute": 26}
